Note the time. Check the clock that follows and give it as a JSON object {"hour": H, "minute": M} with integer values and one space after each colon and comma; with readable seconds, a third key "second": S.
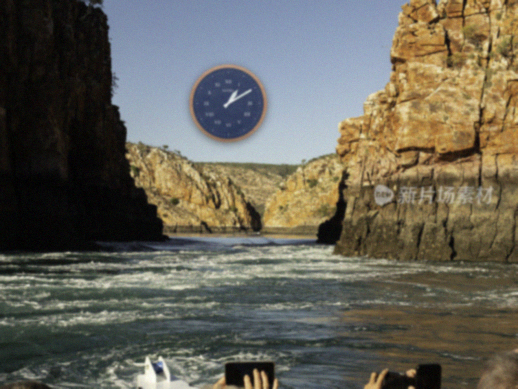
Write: {"hour": 1, "minute": 10}
